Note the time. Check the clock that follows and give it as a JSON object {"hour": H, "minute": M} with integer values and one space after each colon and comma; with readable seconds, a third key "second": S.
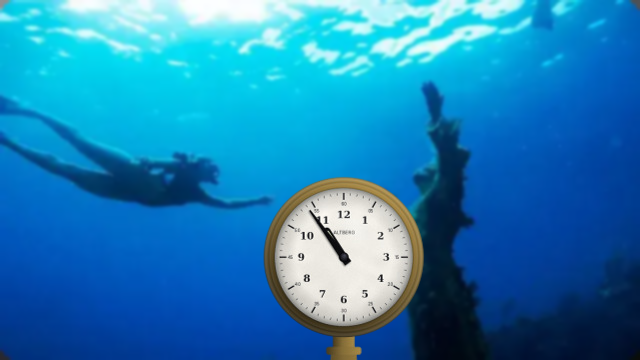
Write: {"hour": 10, "minute": 54}
